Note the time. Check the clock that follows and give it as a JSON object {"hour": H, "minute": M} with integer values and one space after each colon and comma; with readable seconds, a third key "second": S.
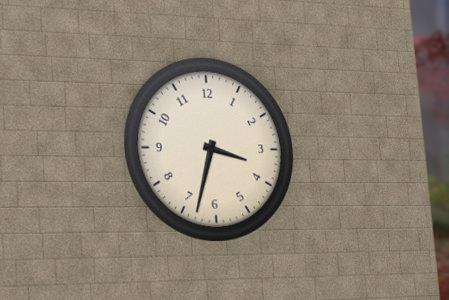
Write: {"hour": 3, "minute": 33}
